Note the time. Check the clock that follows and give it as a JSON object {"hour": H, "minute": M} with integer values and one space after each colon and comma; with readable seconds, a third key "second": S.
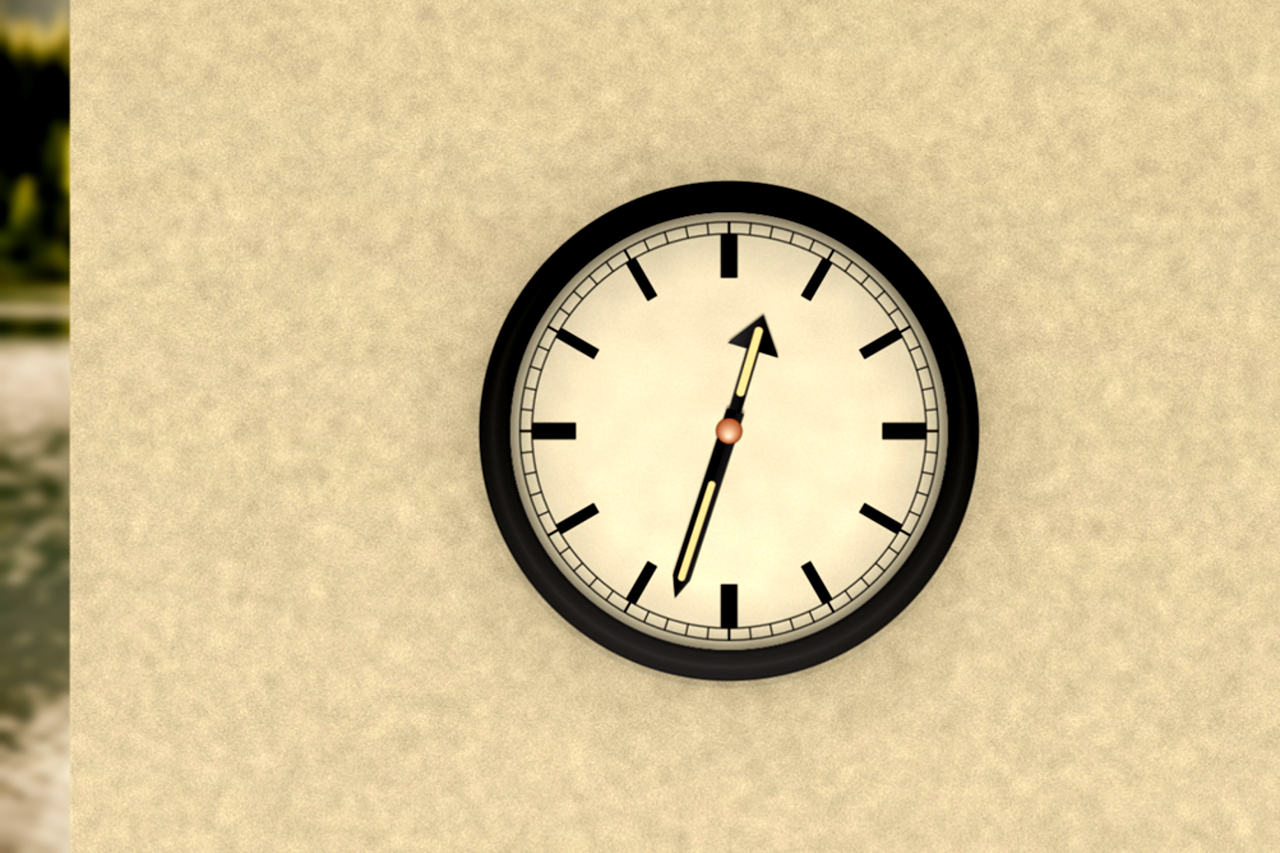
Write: {"hour": 12, "minute": 33}
